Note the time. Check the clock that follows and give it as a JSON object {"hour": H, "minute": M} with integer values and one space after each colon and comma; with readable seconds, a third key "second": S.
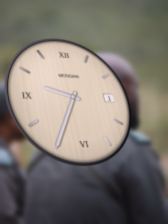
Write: {"hour": 9, "minute": 35}
